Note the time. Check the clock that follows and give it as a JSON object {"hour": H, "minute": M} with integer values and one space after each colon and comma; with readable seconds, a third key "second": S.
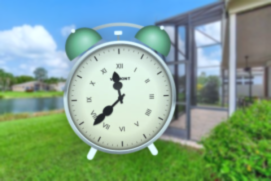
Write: {"hour": 11, "minute": 38}
